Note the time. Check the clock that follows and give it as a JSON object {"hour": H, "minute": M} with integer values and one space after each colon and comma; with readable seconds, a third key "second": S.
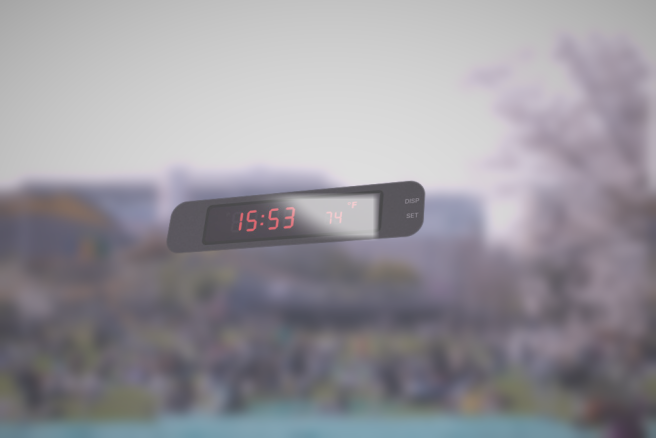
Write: {"hour": 15, "minute": 53}
